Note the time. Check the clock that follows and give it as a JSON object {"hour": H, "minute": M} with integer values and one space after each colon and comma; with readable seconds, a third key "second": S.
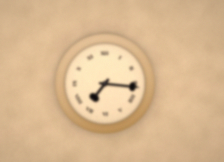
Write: {"hour": 7, "minute": 16}
